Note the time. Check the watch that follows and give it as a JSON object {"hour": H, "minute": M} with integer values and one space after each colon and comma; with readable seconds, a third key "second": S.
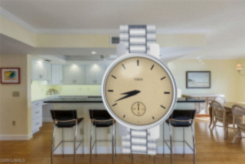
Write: {"hour": 8, "minute": 41}
